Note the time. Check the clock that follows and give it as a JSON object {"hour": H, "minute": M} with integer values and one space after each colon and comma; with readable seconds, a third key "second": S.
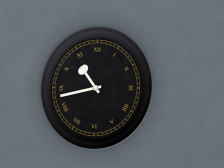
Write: {"hour": 10, "minute": 43}
